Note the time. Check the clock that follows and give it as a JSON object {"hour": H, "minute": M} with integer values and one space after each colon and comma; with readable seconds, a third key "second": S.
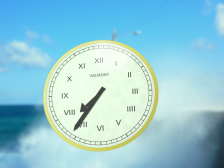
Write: {"hour": 7, "minute": 36}
